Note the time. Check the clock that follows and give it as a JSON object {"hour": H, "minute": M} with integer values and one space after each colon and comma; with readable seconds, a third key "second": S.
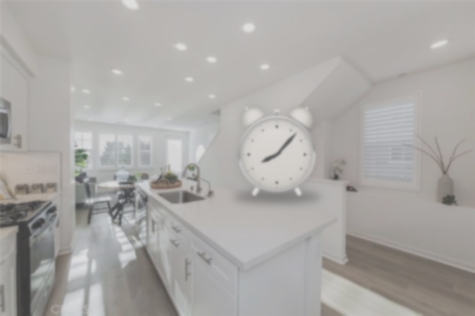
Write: {"hour": 8, "minute": 7}
